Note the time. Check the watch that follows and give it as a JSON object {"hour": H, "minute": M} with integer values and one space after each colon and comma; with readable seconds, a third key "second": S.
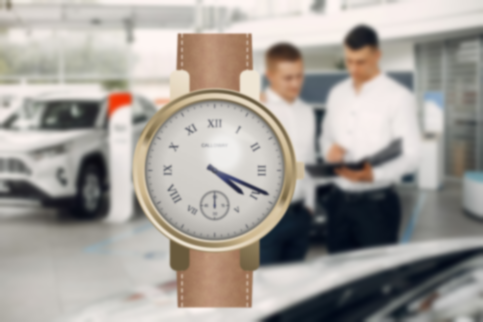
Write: {"hour": 4, "minute": 19}
